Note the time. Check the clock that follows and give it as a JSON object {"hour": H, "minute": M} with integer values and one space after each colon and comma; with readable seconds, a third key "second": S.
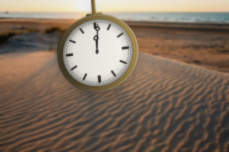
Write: {"hour": 12, "minute": 1}
